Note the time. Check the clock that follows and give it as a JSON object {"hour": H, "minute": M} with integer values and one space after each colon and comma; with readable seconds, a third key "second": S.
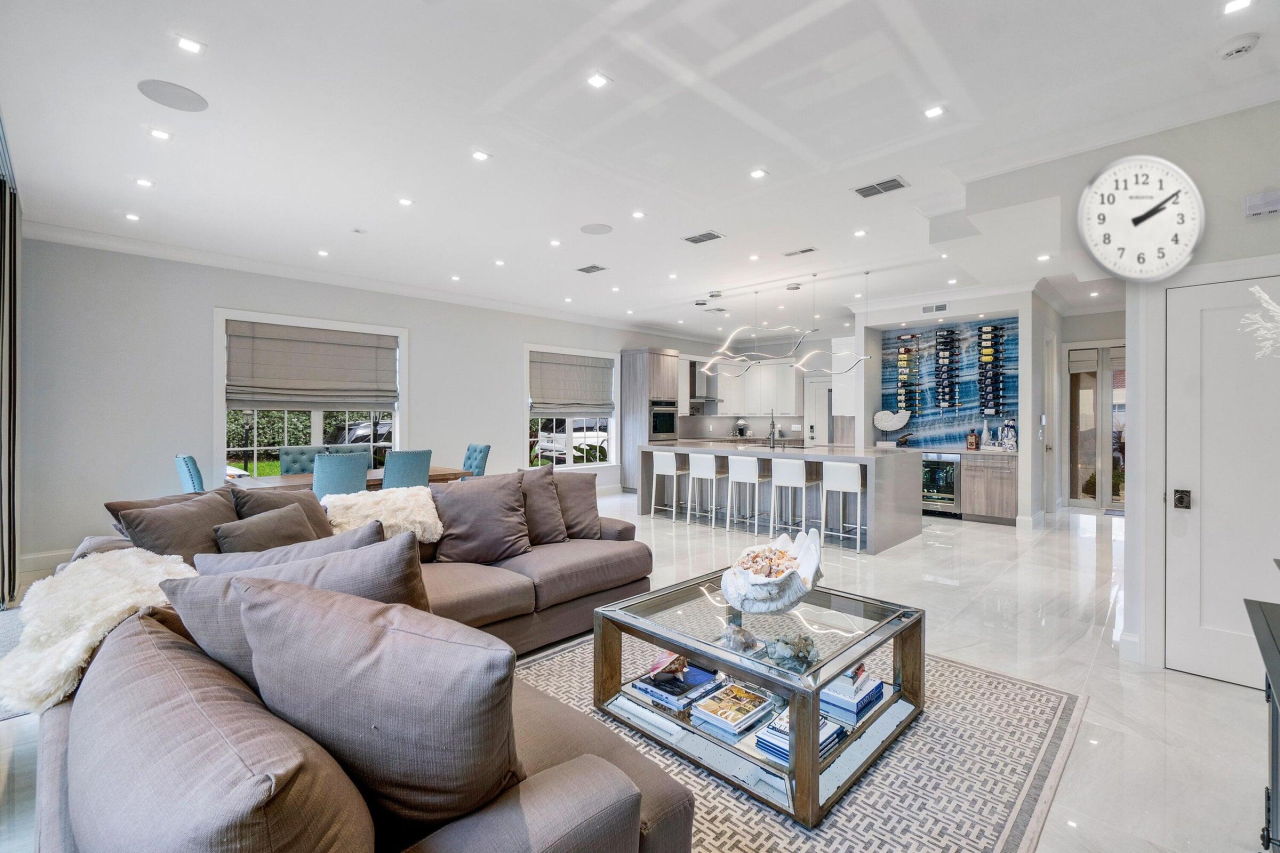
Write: {"hour": 2, "minute": 9}
